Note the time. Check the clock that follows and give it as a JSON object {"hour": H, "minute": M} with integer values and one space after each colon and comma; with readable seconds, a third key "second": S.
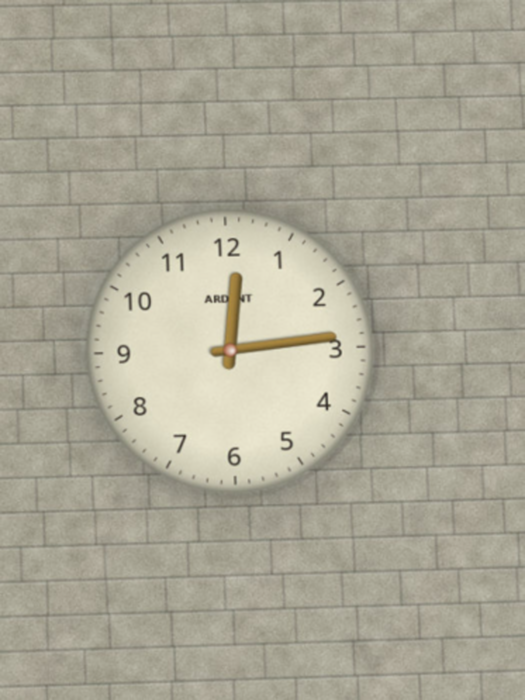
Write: {"hour": 12, "minute": 14}
